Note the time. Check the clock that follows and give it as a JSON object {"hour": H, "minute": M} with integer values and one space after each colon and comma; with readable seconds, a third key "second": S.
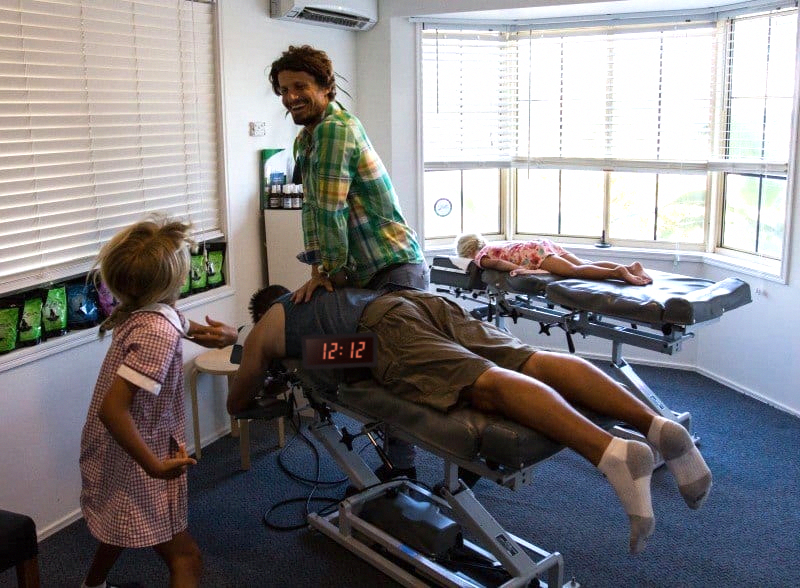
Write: {"hour": 12, "minute": 12}
